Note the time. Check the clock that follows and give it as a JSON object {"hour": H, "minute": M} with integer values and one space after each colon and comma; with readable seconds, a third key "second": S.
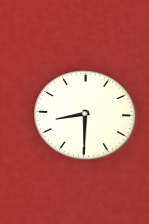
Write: {"hour": 8, "minute": 30}
